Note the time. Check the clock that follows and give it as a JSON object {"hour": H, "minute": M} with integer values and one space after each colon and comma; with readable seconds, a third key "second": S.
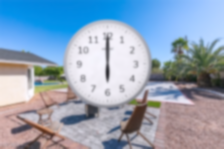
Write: {"hour": 6, "minute": 0}
